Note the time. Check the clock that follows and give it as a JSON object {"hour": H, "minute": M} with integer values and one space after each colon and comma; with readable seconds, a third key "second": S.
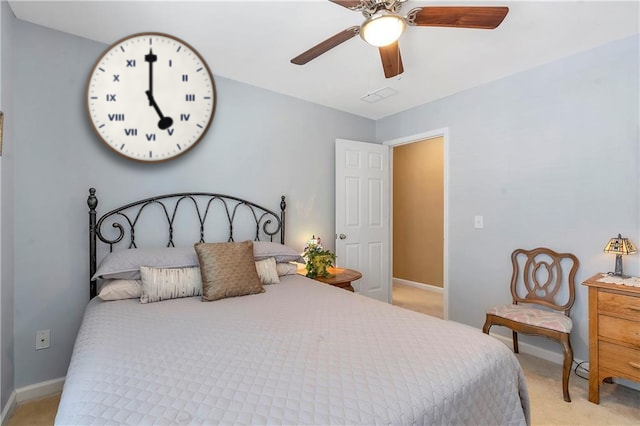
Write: {"hour": 5, "minute": 0}
